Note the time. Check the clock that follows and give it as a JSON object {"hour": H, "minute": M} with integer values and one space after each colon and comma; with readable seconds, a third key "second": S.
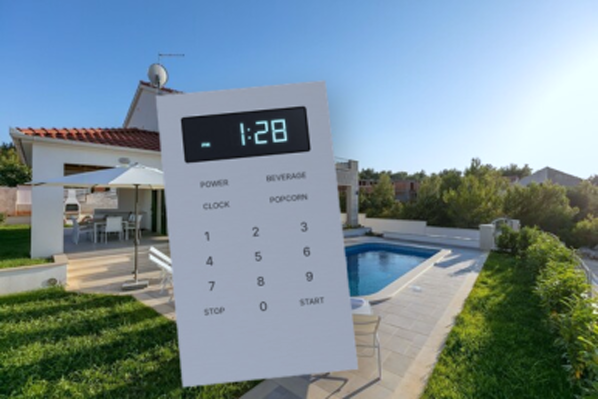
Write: {"hour": 1, "minute": 28}
